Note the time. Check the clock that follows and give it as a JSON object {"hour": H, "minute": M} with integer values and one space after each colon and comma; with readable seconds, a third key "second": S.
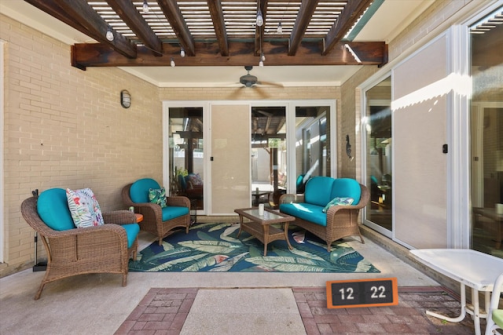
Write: {"hour": 12, "minute": 22}
